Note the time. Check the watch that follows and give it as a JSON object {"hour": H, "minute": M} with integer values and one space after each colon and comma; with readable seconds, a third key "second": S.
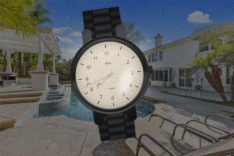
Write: {"hour": 7, "minute": 42}
